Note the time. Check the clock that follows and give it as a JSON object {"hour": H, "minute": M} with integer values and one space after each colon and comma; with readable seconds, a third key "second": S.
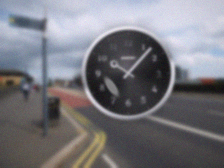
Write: {"hour": 10, "minute": 7}
